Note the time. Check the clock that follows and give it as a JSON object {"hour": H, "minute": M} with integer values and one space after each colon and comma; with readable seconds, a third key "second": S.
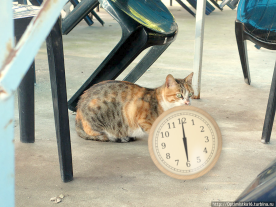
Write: {"hour": 6, "minute": 0}
